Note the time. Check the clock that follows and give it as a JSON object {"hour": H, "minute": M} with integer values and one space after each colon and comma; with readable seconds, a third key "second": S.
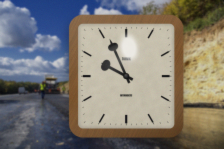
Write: {"hour": 9, "minute": 56}
